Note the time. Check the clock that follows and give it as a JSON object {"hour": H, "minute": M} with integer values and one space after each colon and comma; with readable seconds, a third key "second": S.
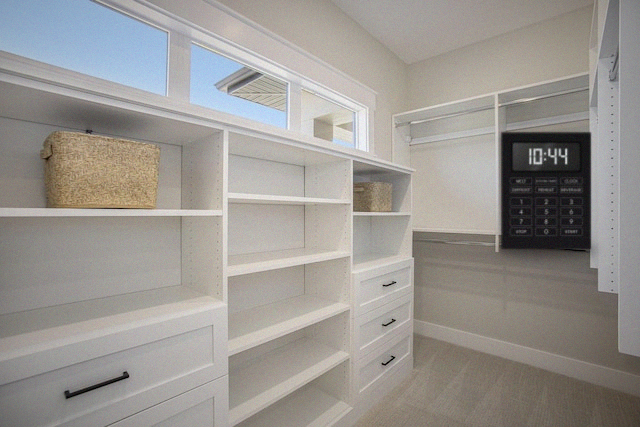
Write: {"hour": 10, "minute": 44}
